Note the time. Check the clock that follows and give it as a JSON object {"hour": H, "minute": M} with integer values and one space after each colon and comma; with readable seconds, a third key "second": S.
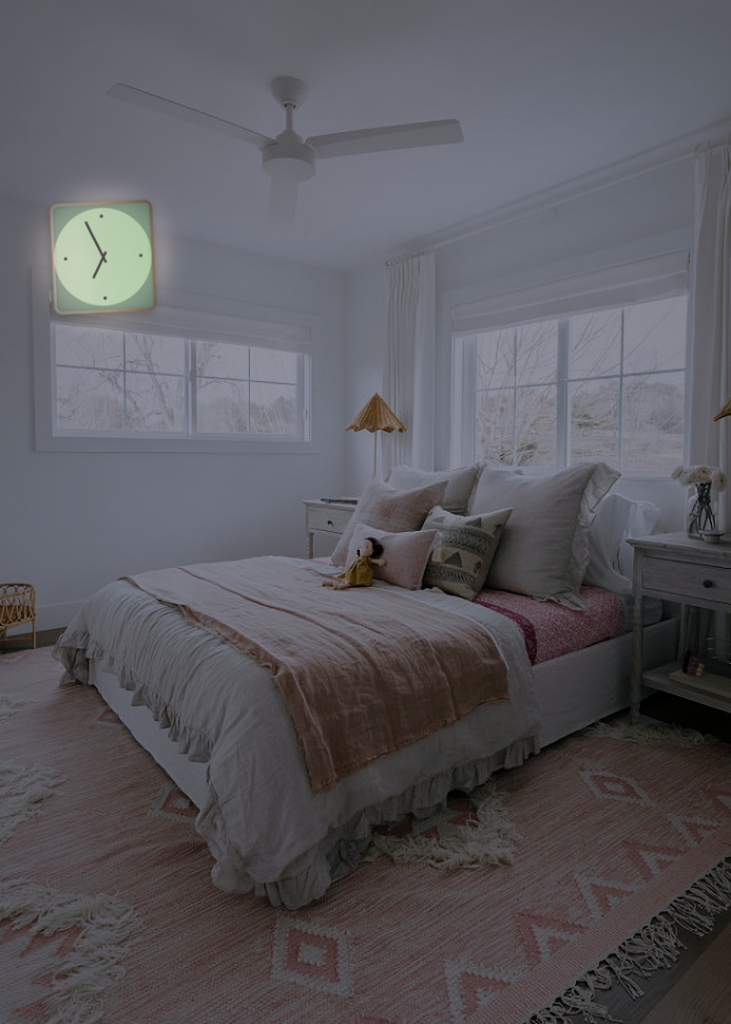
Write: {"hour": 6, "minute": 56}
